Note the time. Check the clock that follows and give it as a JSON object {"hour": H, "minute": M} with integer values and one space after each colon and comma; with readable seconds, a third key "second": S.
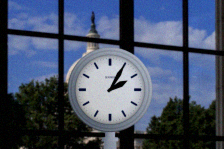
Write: {"hour": 2, "minute": 5}
